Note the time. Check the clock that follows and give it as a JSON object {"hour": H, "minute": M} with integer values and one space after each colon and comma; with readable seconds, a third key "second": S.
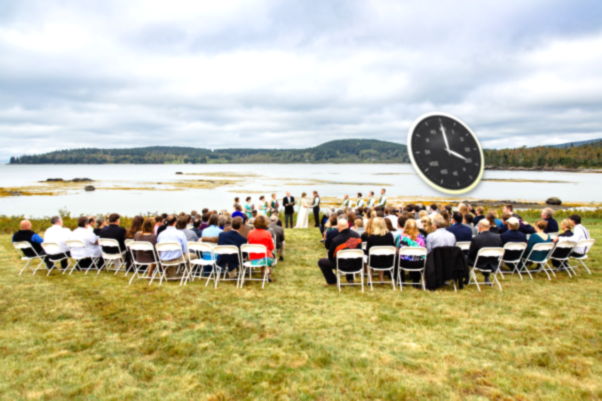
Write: {"hour": 4, "minute": 0}
